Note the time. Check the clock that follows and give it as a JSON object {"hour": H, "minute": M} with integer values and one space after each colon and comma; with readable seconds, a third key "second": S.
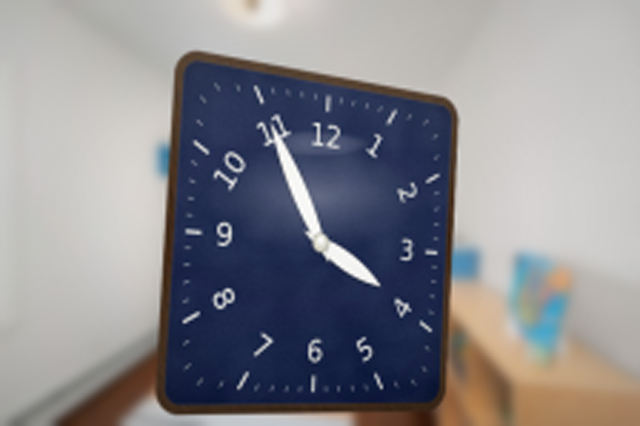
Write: {"hour": 3, "minute": 55}
